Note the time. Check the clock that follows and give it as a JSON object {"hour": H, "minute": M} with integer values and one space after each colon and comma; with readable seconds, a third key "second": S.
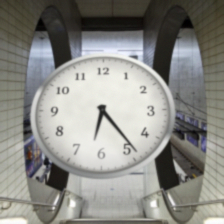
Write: {"hour": 6, "minute": 24}
